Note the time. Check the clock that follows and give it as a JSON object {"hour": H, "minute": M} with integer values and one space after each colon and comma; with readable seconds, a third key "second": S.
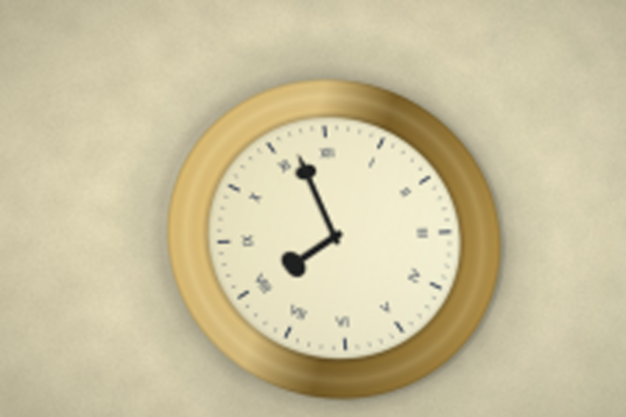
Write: {"hour": 7, "minute": 57}
